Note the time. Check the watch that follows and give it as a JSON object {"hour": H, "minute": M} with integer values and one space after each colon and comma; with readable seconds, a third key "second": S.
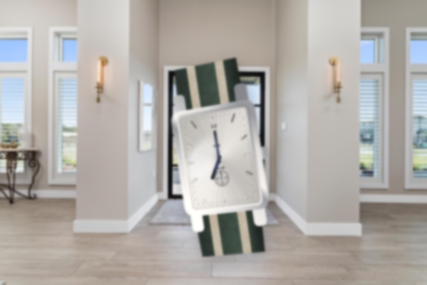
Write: {"hour": 7, "minute": 0}
